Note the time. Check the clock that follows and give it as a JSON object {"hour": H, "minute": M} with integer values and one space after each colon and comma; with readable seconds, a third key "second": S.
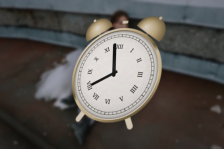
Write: {"hour": 7, "minute": 58}
